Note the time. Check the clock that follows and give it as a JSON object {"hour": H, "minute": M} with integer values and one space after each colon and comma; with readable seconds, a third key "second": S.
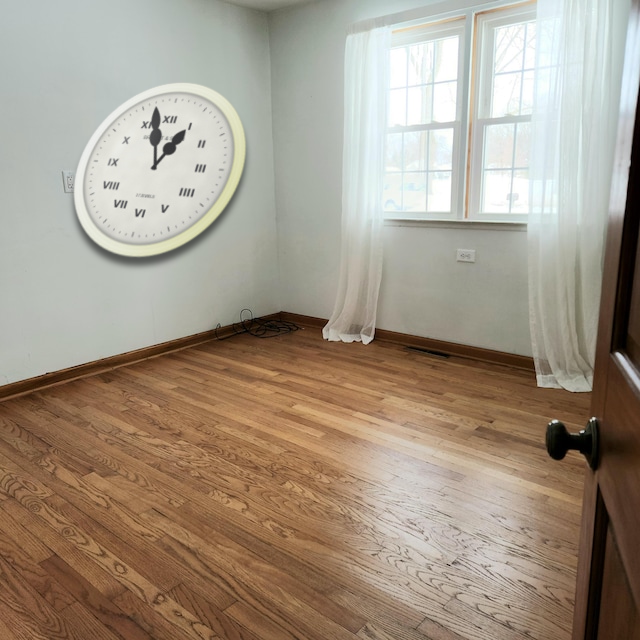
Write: {"hour": 12, "minute": 57}
